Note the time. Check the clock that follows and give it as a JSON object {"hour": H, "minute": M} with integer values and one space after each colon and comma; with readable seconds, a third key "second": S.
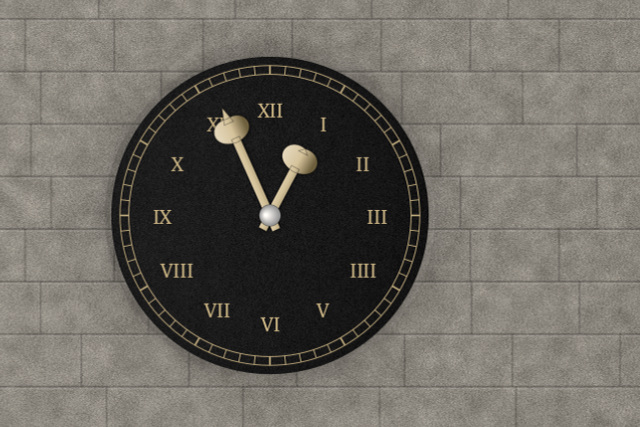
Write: {"hour": 12, "minute": 56}
